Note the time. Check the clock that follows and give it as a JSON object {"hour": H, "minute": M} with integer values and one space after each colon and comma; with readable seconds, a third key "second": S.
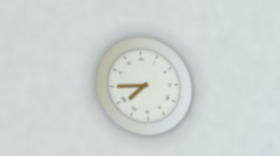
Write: {"hour": 7, "minute": 45}
